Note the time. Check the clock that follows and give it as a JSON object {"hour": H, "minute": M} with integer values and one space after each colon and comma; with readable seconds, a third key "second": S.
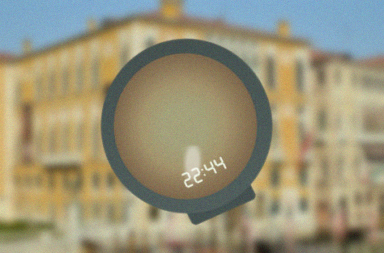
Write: {"hour": 22, "minute": 44}
